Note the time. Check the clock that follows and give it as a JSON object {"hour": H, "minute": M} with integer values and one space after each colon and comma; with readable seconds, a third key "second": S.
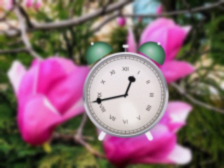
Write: {"hour": 12, "minute": 43}
